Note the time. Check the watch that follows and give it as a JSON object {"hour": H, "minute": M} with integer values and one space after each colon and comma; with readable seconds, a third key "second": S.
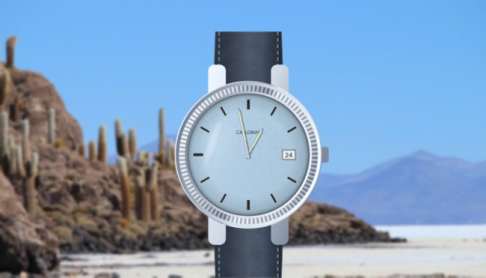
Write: {"hour": 12, "minute": 58}
